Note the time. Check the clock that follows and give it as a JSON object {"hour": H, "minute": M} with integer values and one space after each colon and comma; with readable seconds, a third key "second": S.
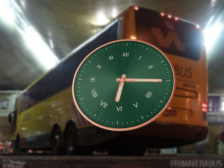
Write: {"hour": 6, "minute": 15}
